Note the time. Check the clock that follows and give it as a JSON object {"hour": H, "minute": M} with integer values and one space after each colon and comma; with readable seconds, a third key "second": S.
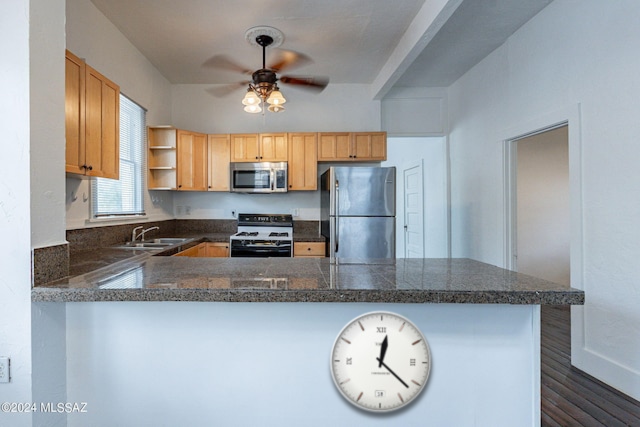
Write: {"hour": 12, "minute": 22}
